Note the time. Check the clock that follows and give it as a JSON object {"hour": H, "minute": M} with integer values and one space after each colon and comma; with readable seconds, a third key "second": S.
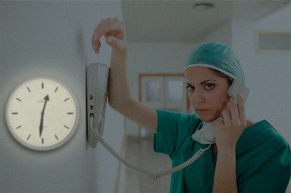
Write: {"hour": 12, "minute": 31}
